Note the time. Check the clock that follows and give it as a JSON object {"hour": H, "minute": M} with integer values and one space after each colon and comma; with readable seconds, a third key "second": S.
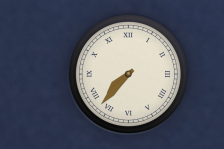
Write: {"hour": 7, "minute": 37}
